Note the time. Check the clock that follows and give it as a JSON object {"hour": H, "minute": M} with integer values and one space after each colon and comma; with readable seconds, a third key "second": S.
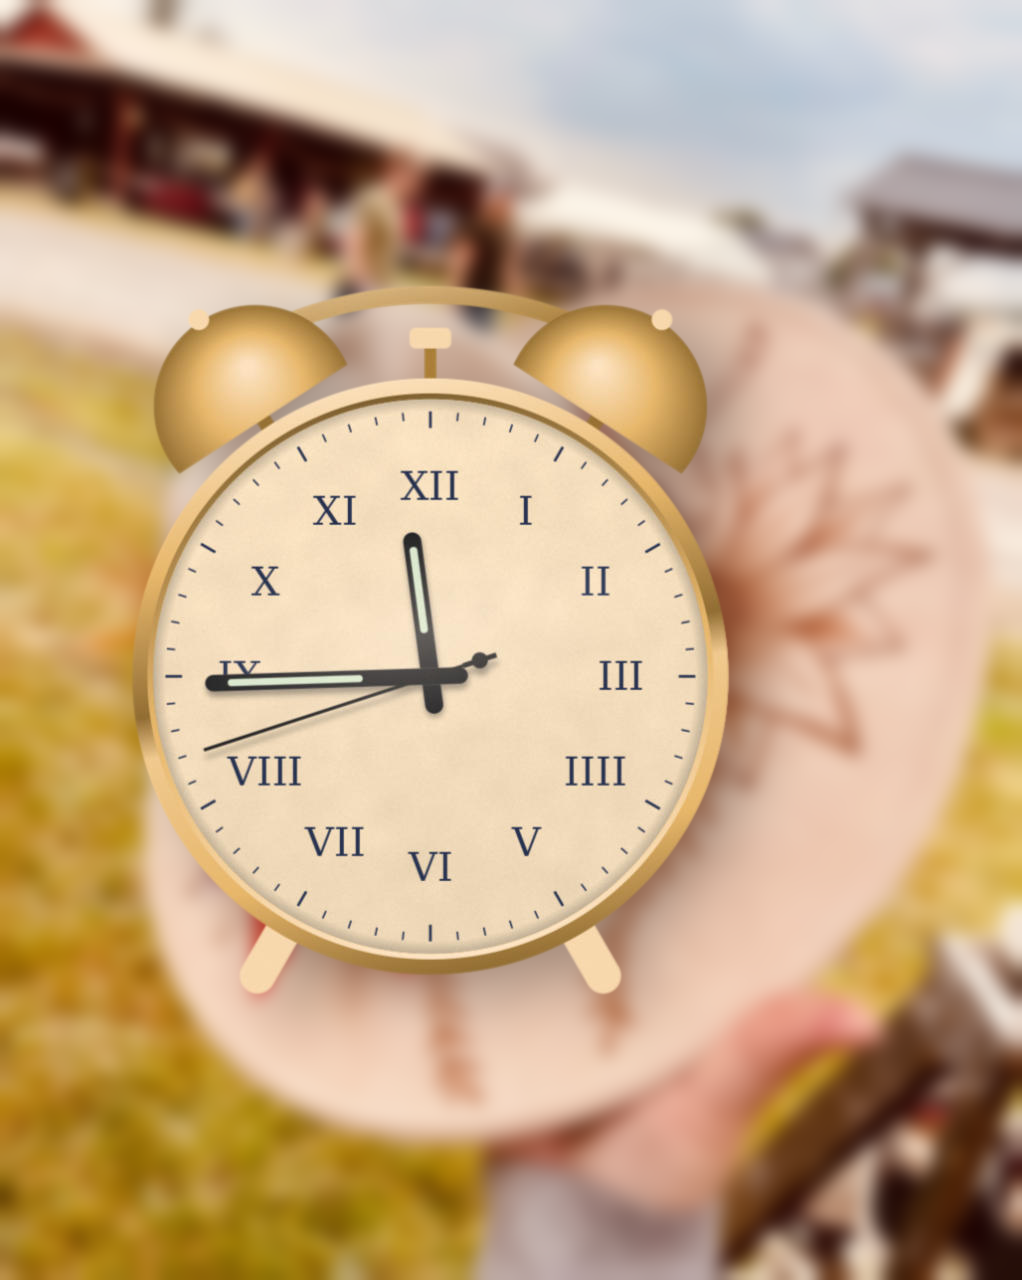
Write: {"hour": 11, "minute": 44, "second": 42}
